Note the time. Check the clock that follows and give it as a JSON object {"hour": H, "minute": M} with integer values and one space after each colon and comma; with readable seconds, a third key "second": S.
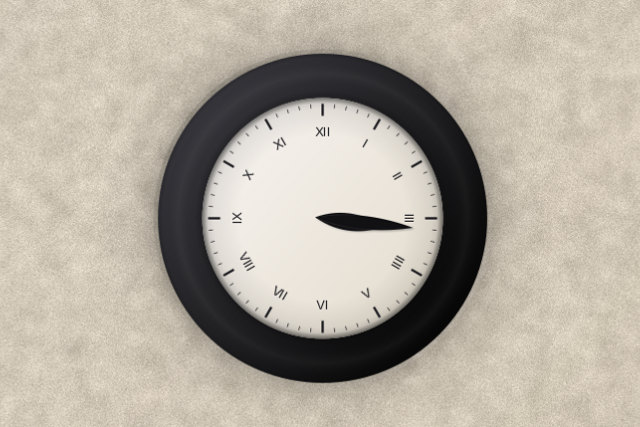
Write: {"hour": 3, "minute": 16}
